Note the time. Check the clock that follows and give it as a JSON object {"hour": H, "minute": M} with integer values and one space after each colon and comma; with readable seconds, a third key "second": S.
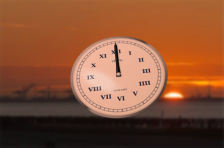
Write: {"hour": 12, "minute": 0}
